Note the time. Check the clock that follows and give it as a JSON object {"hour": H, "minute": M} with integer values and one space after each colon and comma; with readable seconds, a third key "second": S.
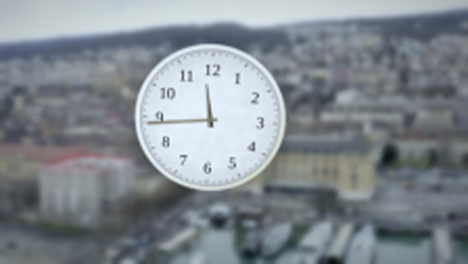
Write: {"hour": 11, "minute": 44}
